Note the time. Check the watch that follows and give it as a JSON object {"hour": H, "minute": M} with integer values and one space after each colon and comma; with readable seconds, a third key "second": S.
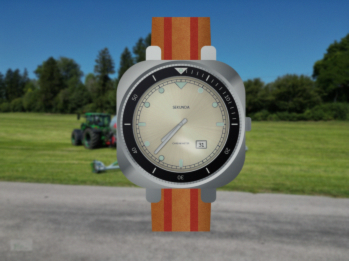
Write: {"hour": 7, "minute": 37}
